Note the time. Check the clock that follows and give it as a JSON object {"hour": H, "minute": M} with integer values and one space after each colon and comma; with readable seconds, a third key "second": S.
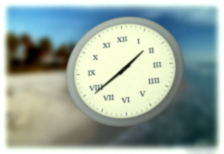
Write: {"hour": 1, "minute": 39}
